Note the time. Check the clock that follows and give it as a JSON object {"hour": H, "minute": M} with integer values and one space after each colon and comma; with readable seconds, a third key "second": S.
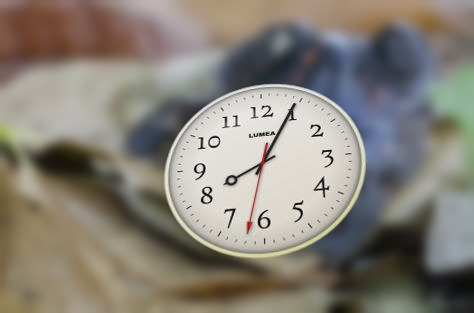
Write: {"hour": 8, "minute": 4, "second": 32}
